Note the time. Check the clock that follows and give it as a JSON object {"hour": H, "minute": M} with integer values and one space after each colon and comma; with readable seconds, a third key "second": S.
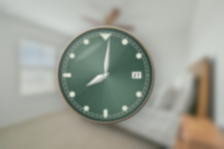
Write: {"hour": 8, "minute": 1}
